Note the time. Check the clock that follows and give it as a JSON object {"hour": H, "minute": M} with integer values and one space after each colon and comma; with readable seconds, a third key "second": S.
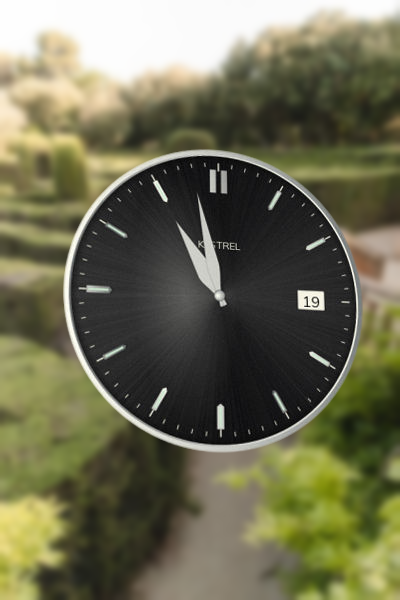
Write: {"hour": 10, "minute": 58}
